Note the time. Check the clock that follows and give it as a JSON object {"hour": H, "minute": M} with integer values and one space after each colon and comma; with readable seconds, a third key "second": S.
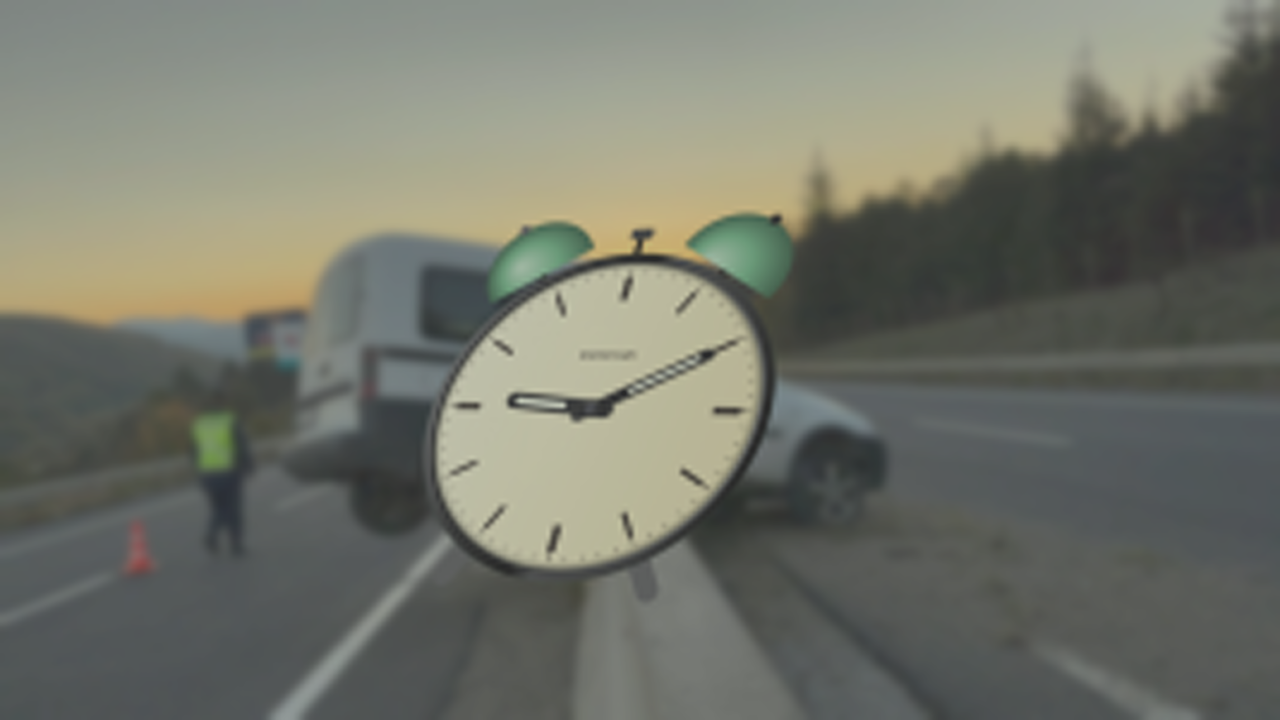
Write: {"hour": 9, "minute": 10}
